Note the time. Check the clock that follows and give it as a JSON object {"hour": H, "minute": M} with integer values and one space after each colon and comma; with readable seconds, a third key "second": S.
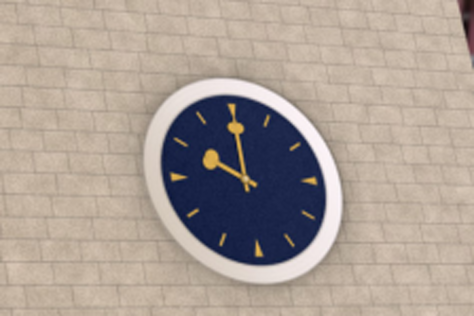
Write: {"hour": 10, "minute": 0}
